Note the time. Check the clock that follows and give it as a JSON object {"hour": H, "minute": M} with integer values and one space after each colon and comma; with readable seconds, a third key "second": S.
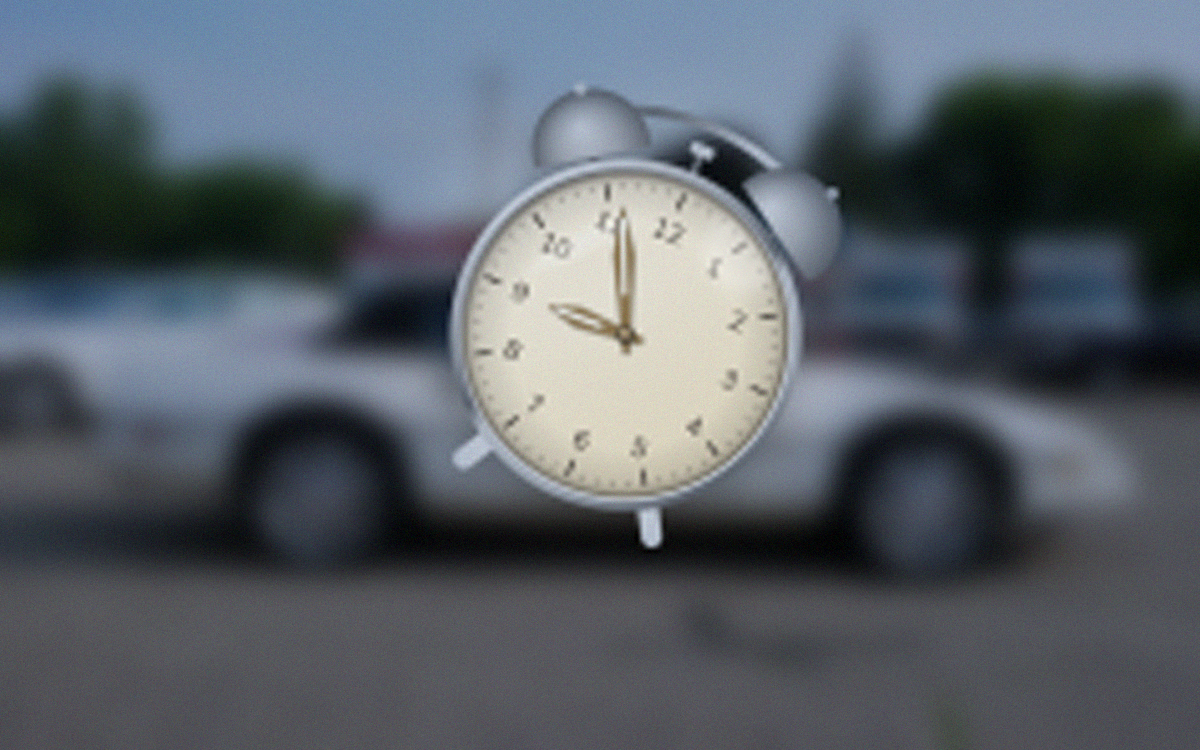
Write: {"hour": 8, "minute": 56}
